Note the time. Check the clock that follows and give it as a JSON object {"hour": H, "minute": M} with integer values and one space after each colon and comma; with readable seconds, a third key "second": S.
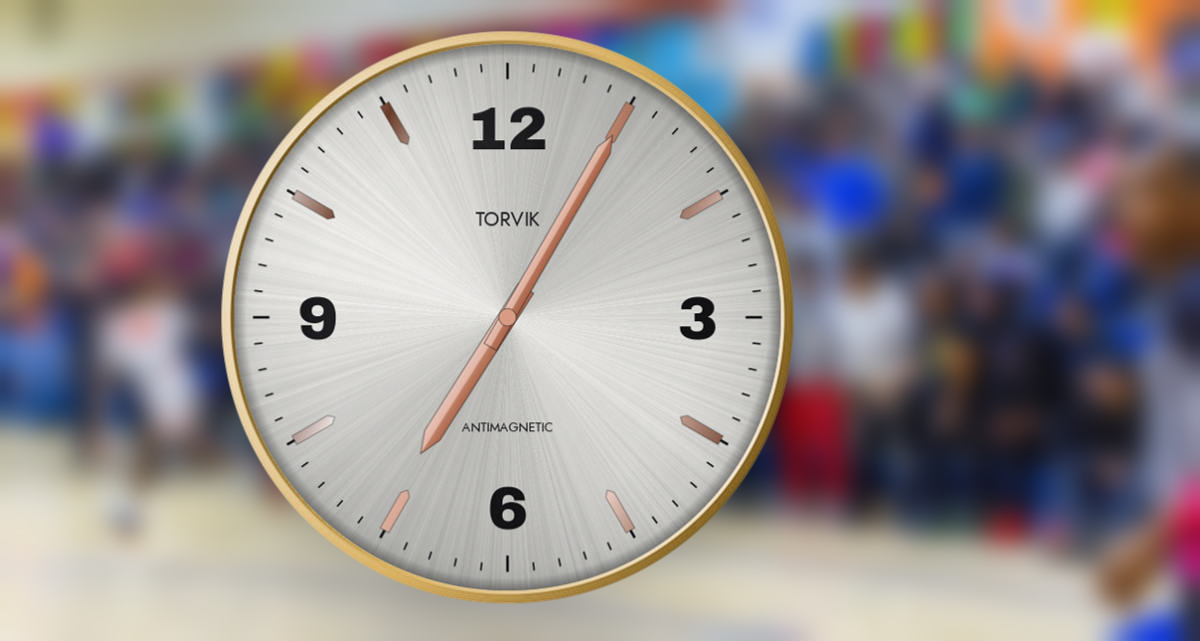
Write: {"hour": 7, "minute": 5}
